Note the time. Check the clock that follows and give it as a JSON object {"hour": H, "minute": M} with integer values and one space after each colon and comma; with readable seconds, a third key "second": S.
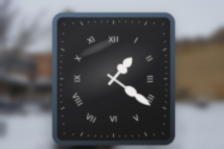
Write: {"hour": 1, "minute": 21}
